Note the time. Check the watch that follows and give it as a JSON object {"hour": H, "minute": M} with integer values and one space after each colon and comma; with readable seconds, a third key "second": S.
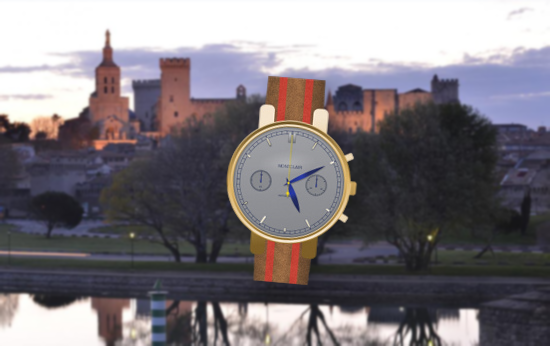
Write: {"hour": 5, "minute": 10}
